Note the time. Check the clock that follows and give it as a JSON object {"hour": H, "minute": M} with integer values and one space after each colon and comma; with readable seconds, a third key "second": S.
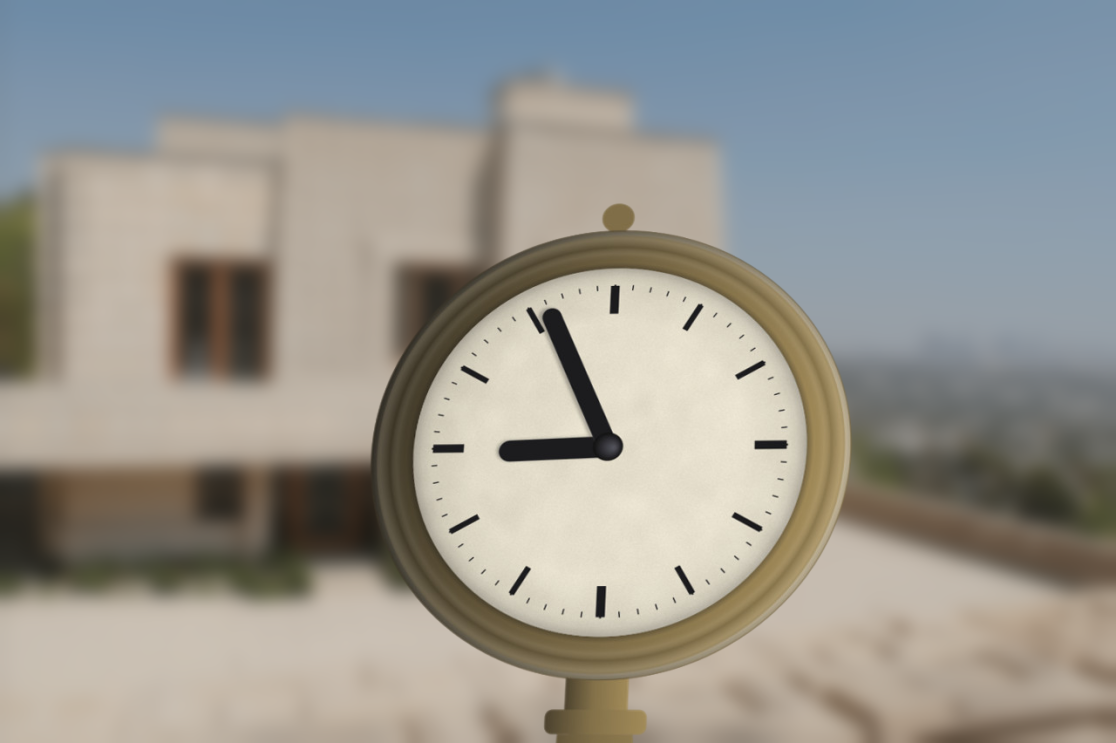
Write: {"hour": 8, "minute": 56}
